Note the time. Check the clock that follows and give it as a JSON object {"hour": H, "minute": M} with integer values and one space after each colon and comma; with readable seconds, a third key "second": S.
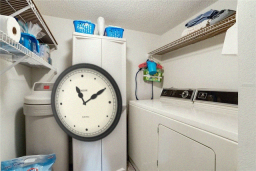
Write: {"hour": 11, "minute": 10}
